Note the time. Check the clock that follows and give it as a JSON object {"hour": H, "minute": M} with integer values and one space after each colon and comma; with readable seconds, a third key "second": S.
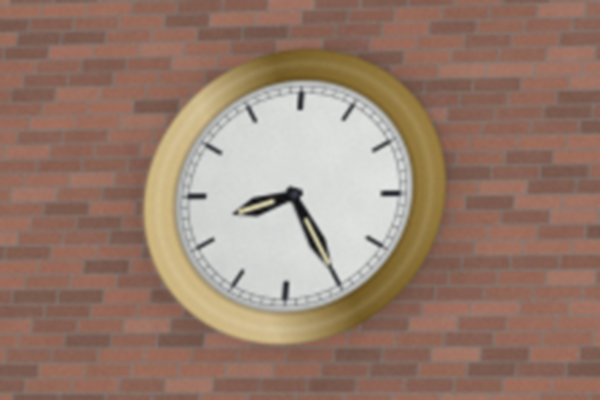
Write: {"hour": 8, "minute": 25}
